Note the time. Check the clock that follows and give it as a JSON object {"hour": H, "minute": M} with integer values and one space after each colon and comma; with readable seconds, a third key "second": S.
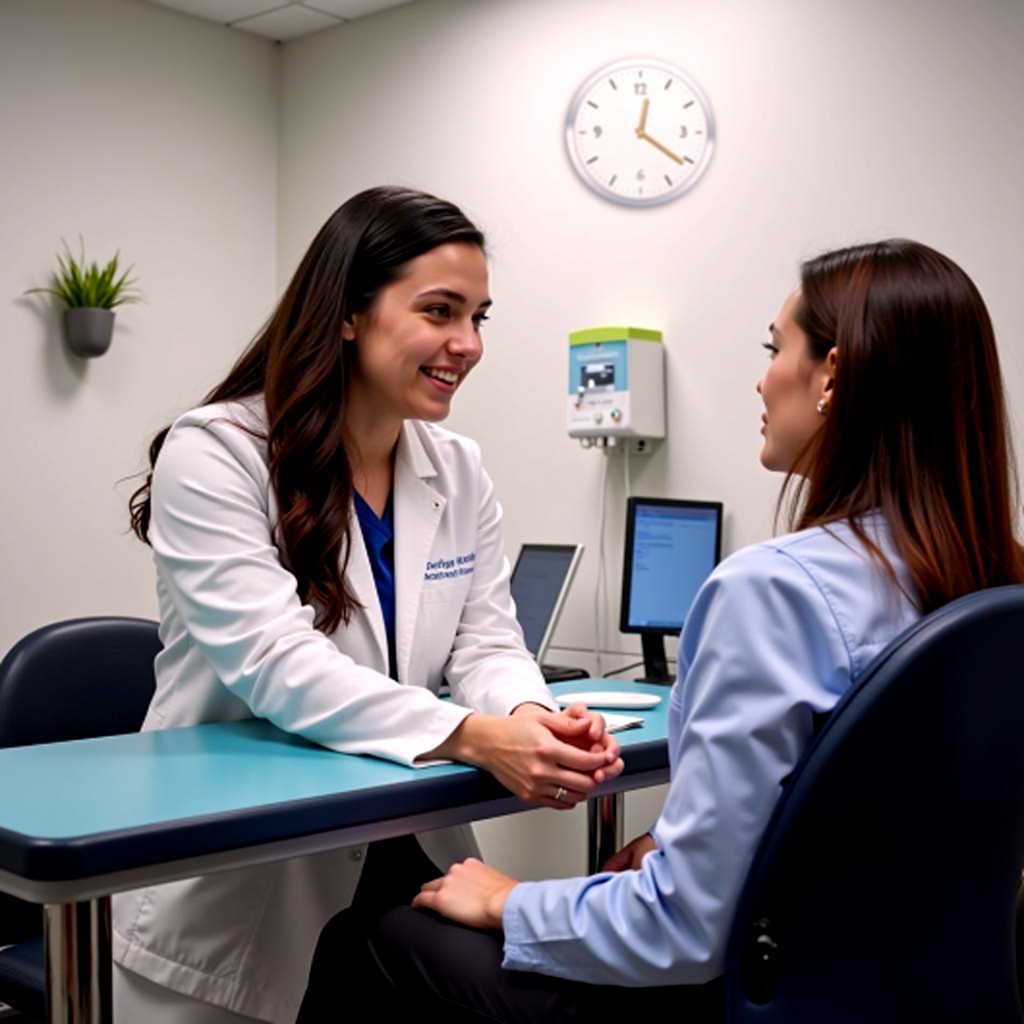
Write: {"hour": 12, "minute": 21}
